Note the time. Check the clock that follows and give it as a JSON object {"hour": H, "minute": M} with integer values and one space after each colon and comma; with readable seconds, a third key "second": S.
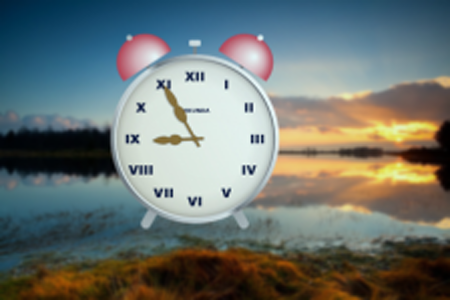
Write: {"hour": 8, "minute": 55}
